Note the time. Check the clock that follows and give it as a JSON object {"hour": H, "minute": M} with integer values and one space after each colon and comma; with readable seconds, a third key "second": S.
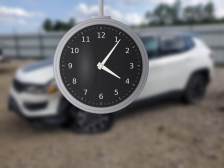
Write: {"hour": 4, "minute": 6}
